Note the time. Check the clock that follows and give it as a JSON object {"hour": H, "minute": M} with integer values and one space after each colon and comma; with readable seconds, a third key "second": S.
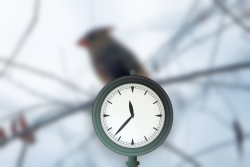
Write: {"hour": 11, "minute": 37}
